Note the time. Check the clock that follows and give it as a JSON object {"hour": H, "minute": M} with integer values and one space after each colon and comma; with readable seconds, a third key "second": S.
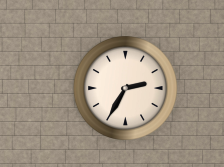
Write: {"hour": 2, "minute": 35}
